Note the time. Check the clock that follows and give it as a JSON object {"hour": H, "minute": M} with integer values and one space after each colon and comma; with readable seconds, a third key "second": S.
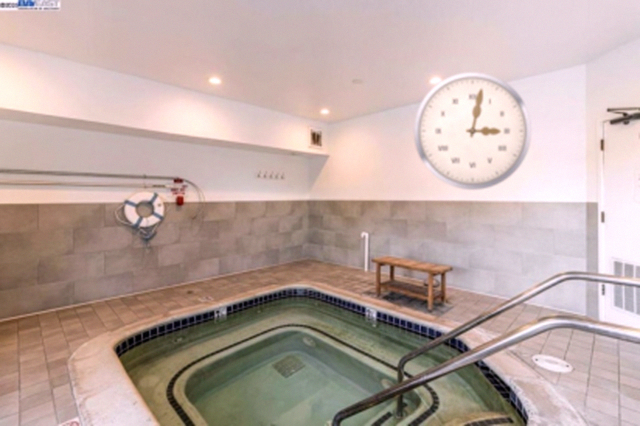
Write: {"hour": 3, "minute": 2}
